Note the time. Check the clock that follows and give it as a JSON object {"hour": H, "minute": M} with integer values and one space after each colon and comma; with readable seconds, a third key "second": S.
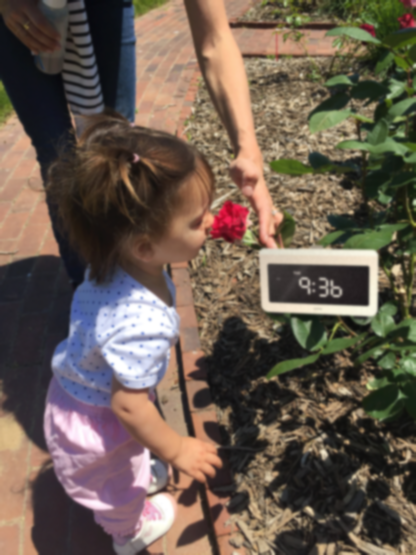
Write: {"hour": 9, "minute": 36}
